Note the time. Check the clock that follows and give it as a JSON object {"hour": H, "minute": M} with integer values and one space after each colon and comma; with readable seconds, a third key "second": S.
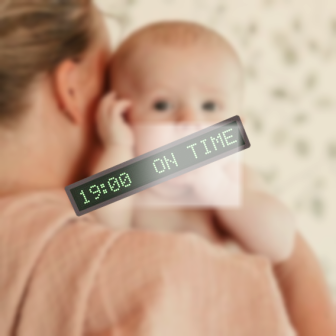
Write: {"hour": 19, "minute": 0}
